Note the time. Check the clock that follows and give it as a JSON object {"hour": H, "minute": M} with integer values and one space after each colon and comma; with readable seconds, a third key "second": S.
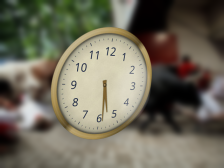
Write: {"hour": 5, "minute": 29}
